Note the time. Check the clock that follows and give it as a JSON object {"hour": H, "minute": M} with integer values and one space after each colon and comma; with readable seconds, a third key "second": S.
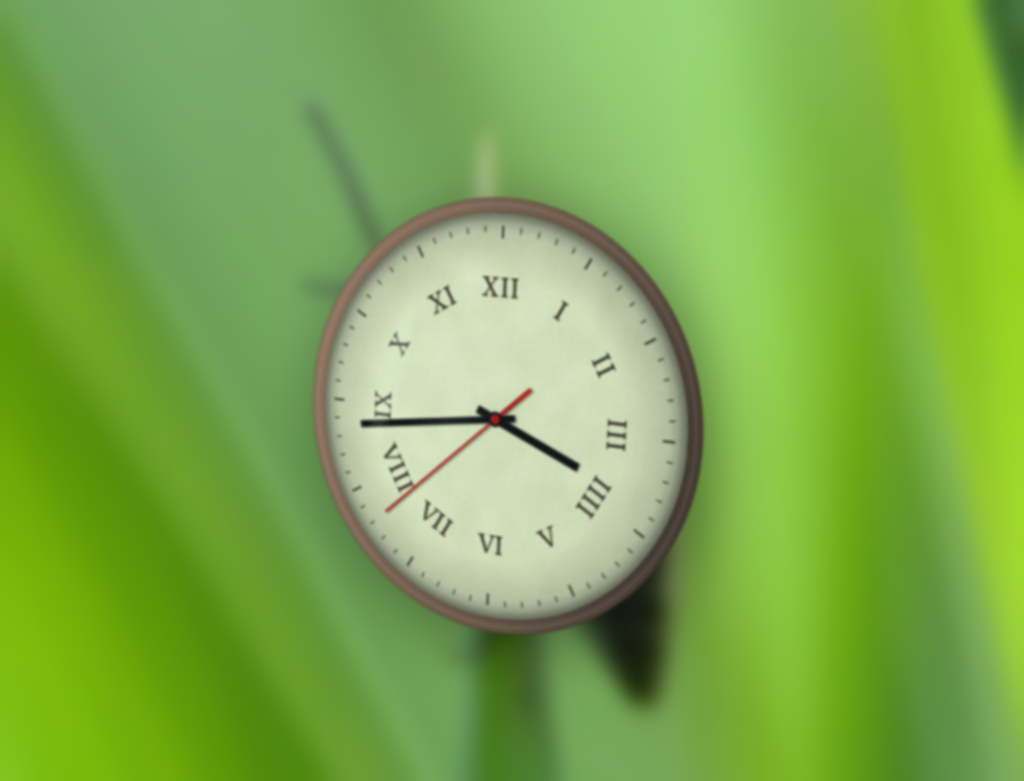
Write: {"hour": 3, "minute": 43, "second": 38}
